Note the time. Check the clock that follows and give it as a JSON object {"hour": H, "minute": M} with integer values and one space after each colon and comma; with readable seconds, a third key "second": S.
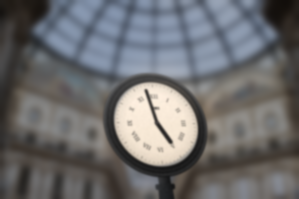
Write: {"hour": 4, "minute": 58}
